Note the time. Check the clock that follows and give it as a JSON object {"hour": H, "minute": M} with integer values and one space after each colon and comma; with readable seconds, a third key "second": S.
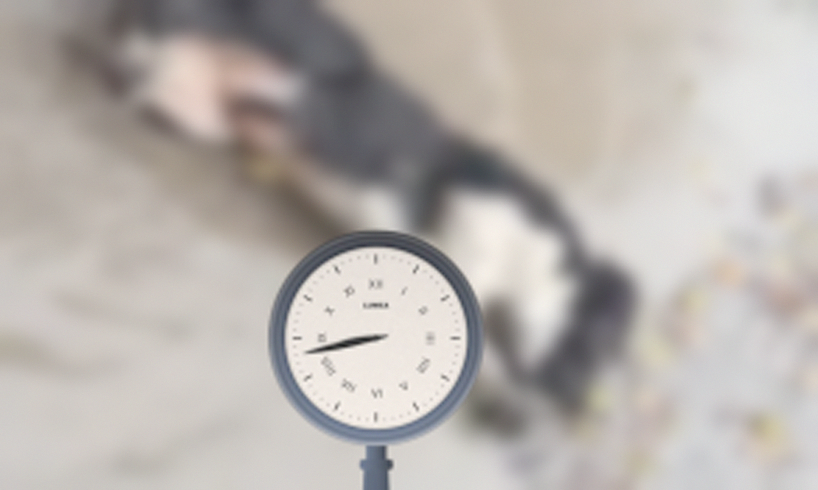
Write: {"hour": 8, "minute": 43}
